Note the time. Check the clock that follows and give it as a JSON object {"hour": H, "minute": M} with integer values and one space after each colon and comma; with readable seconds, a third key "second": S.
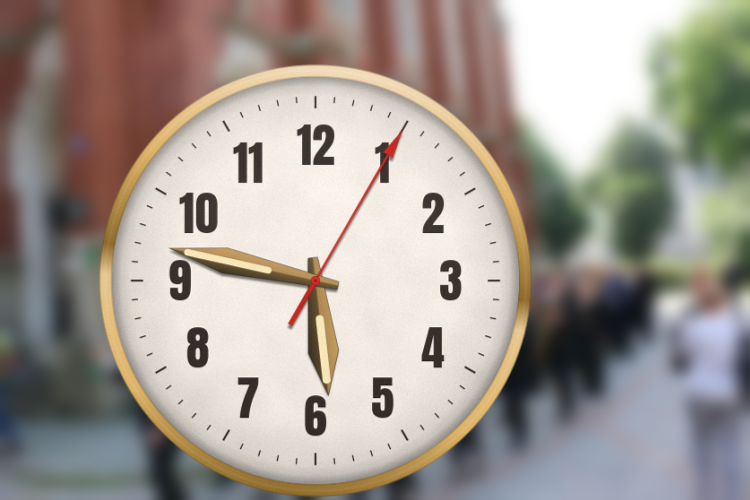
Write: {"hour": 5, "minute": 47, "second": 5}
